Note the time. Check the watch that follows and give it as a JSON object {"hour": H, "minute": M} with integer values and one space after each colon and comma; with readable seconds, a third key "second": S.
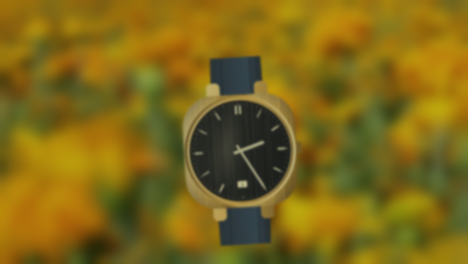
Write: {"hour": 2, "minute": 25}
